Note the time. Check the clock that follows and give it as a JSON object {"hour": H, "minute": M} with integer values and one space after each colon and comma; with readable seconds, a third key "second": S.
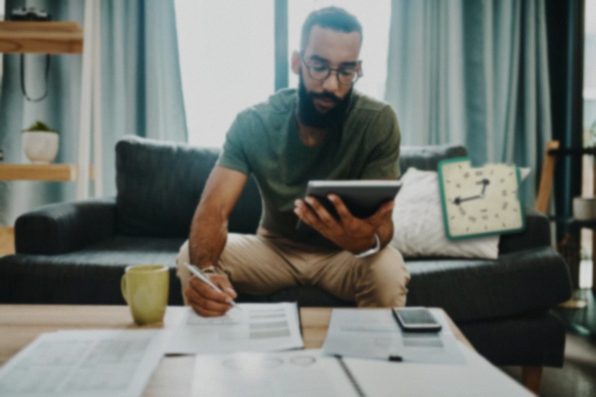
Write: {"hour": 12, "minute": 44}
